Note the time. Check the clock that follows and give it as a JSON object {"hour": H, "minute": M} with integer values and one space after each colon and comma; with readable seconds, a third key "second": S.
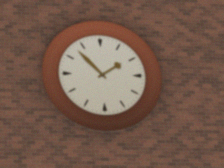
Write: {"hour": 1, "minute": 53}
